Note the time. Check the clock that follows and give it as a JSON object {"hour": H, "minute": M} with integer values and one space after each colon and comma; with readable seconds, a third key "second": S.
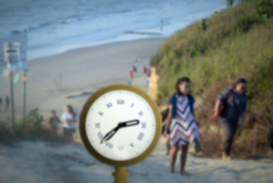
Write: {"hour": 2, "minute": 38}
